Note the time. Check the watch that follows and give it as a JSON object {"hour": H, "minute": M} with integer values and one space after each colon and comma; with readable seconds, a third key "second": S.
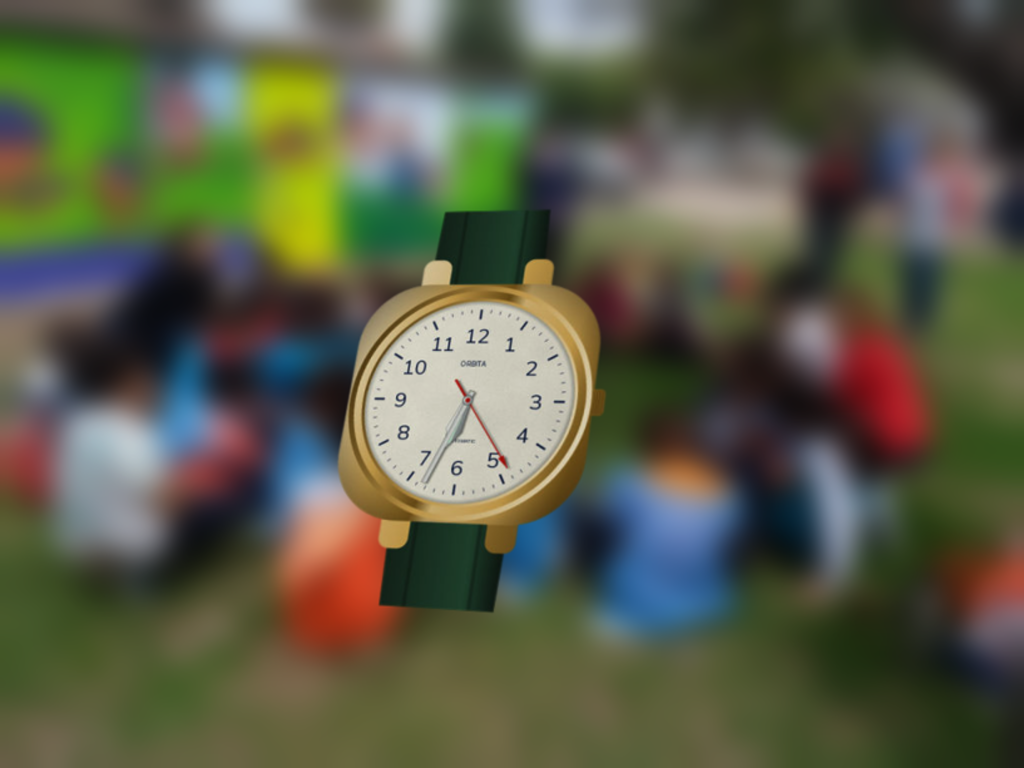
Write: {"hour": 6, "minute": 33, "second": 24}
